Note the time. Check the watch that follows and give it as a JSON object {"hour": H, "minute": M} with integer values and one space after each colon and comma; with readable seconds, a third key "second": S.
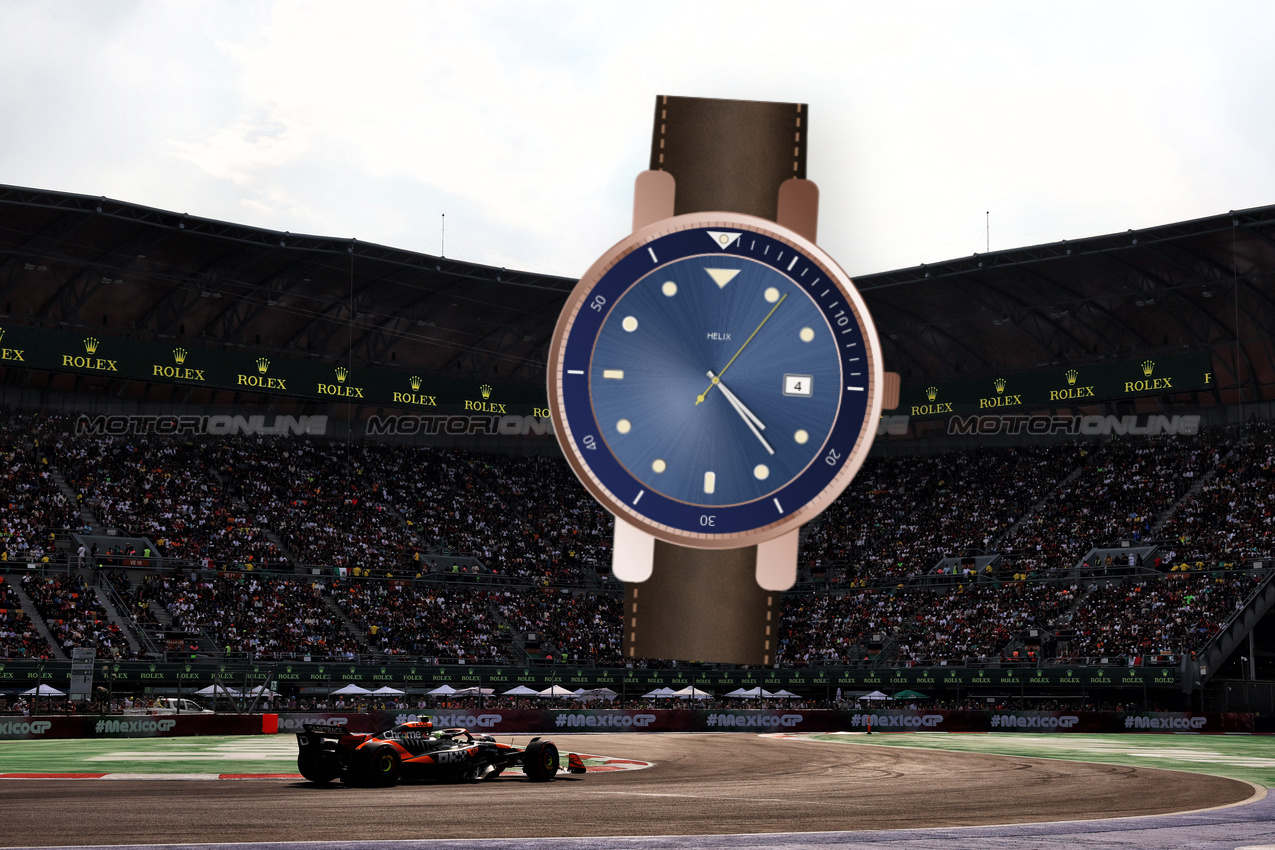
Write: {"hour": 4, "minute": 23, "second": 6}
